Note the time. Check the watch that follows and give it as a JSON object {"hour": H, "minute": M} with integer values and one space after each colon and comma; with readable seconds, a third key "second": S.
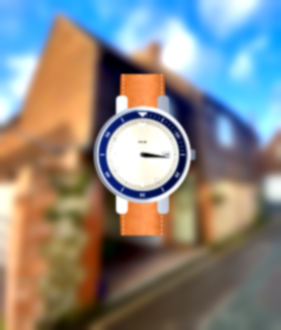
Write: {"hour": 3, "minute": 16}
